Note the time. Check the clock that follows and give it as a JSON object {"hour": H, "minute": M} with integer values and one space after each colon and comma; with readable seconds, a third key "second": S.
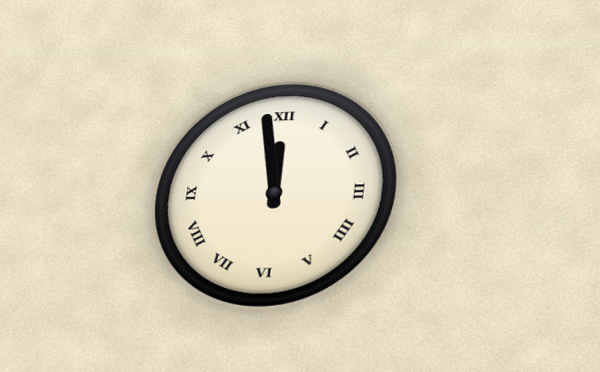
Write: {"hour": 11, "minute": 58}
